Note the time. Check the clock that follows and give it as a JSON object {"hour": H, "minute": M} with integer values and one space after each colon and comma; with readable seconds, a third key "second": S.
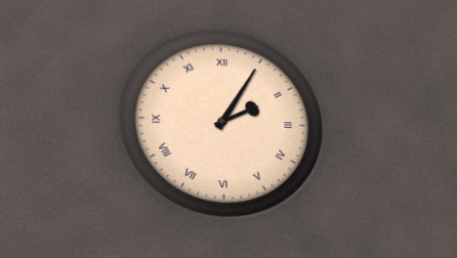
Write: {"hour": 2, "minute": 5}
